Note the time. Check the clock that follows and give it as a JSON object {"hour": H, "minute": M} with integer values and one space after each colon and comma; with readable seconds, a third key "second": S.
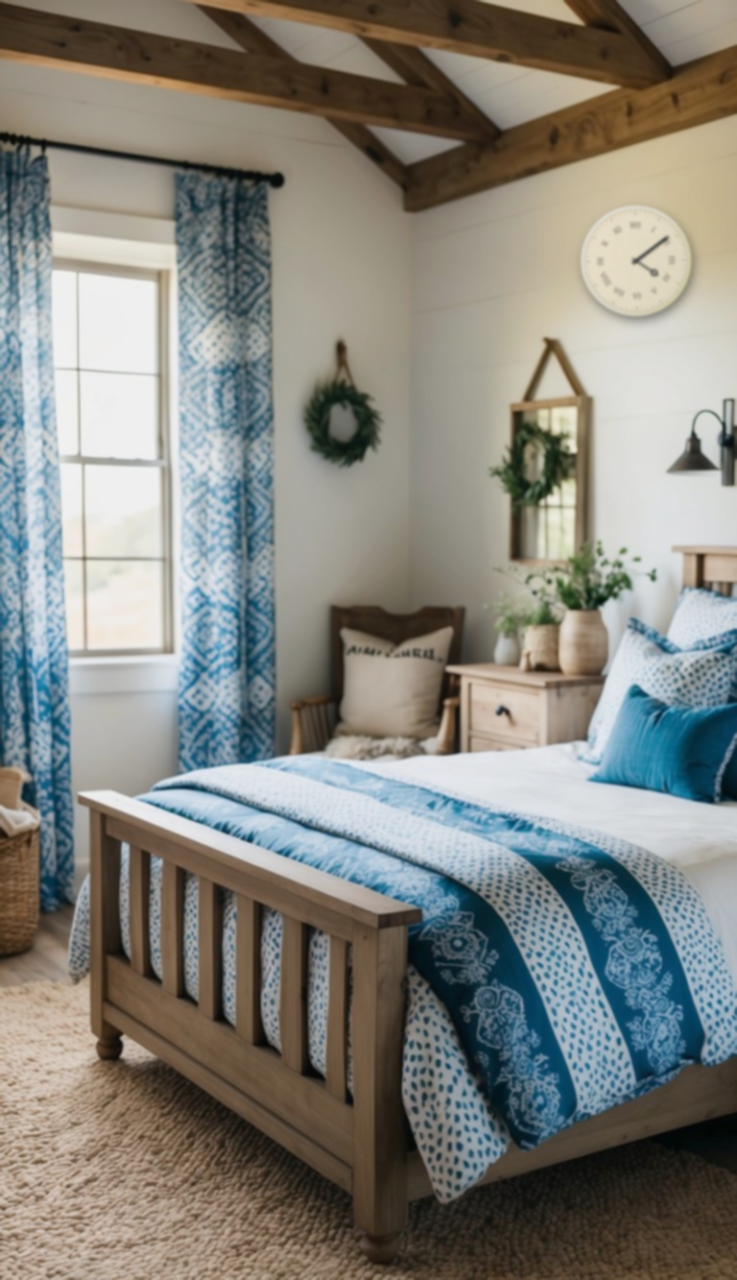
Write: {"hour": 4, "minute": 9}
